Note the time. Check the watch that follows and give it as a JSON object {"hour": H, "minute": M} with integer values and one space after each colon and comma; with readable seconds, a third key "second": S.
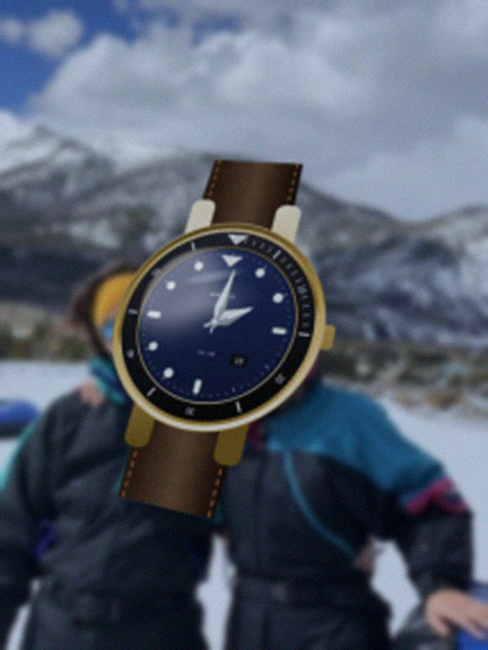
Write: {"hour": 2, "minute": 1}
